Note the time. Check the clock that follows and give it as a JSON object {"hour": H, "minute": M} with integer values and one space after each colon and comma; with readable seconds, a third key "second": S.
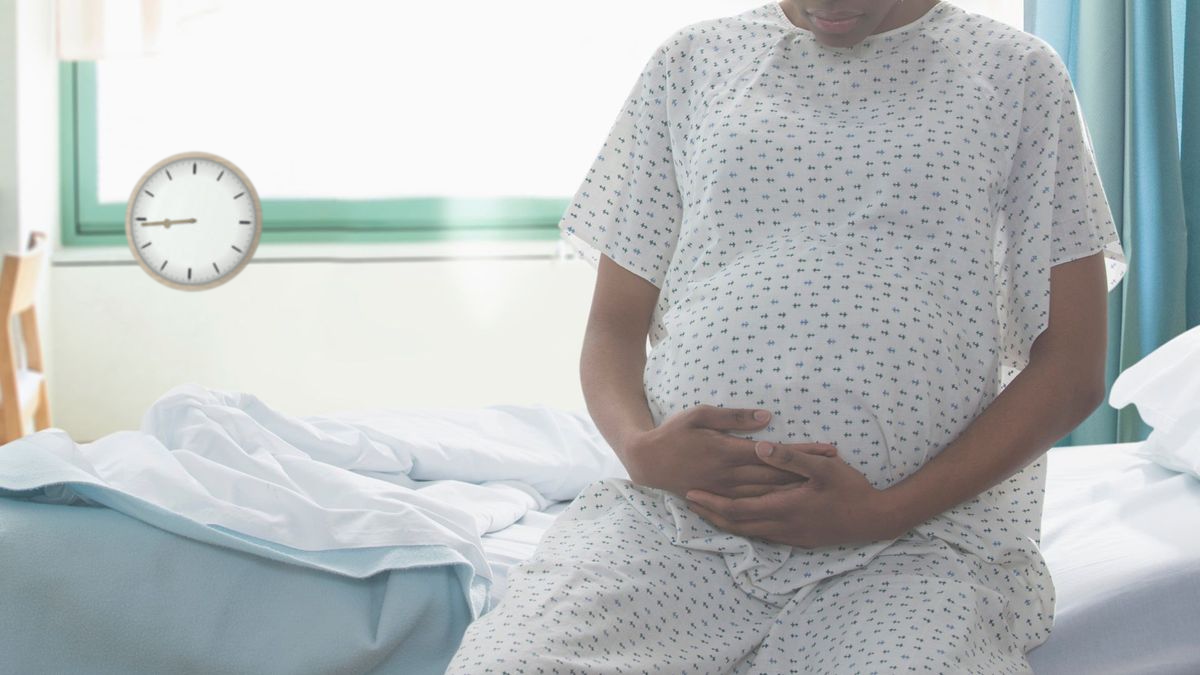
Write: {"hour": 8, "minute": 44}
